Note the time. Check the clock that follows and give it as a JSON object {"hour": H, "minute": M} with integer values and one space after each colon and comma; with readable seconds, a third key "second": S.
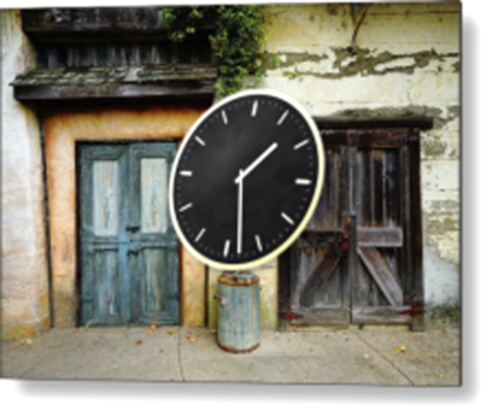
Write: {"hour": 1, "minute": 28}
